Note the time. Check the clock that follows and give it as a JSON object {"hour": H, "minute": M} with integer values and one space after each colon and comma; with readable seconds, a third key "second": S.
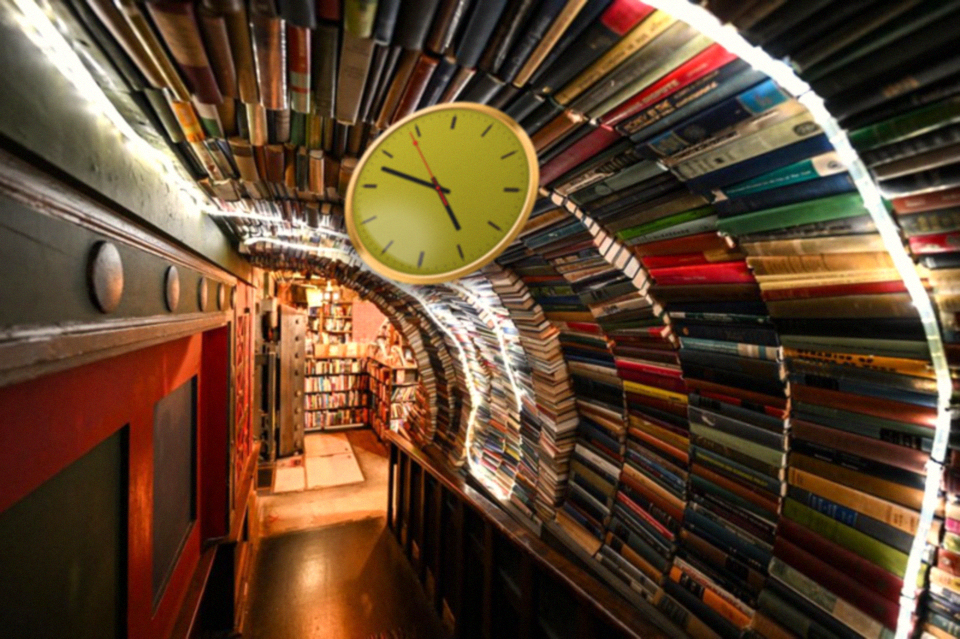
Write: {"hour": 4, "minute": 47, "second": 54}
